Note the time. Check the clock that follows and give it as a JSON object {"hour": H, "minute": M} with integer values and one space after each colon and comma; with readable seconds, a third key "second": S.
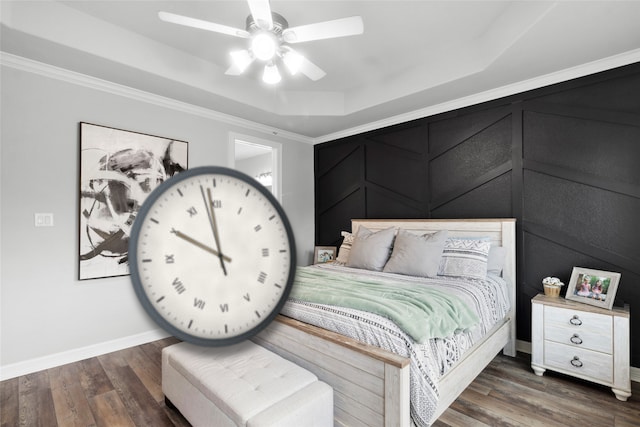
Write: {"hour": 9, "minute": 58, "second": 58}
